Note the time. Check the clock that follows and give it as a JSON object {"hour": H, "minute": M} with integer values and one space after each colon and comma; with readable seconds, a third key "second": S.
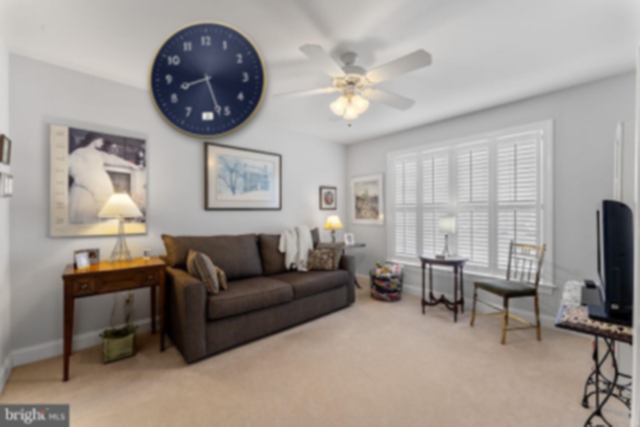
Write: {"hour": 8, "minute": 27}
